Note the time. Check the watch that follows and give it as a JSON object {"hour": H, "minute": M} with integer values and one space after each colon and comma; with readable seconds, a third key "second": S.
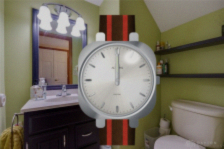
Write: {"hour": 12, "minute": 0}
